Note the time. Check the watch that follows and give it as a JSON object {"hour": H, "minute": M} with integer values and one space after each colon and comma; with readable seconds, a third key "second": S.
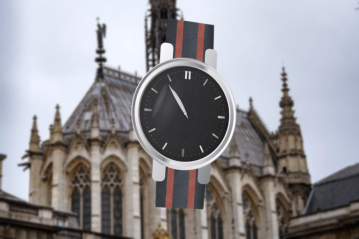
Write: {"hour": 10, "minute": 54}
